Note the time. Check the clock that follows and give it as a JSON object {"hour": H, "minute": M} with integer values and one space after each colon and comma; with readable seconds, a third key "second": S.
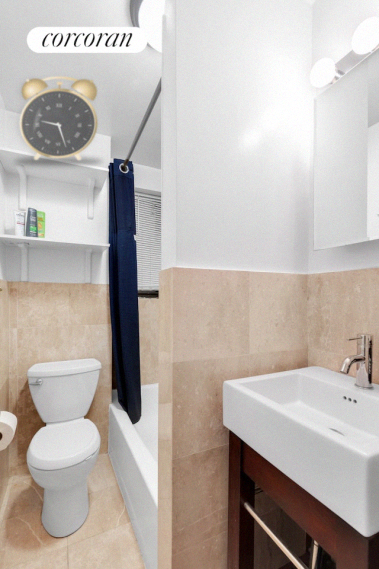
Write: {"hour": 9, "minute": 27}
